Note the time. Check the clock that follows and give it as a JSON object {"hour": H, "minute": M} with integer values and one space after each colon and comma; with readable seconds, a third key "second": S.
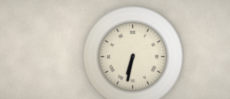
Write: {"hour": 6, "minute": 32}
